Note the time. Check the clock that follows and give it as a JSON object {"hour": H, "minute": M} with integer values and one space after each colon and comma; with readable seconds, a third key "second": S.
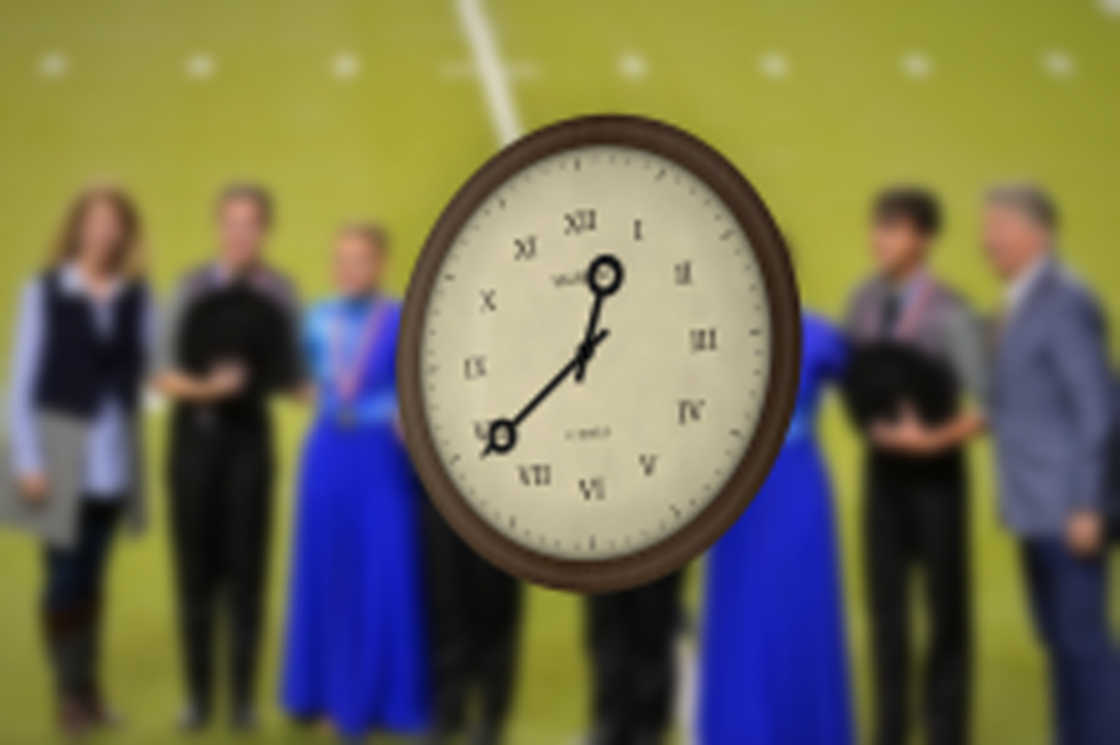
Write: {"hour": 12, "minute": 39}
